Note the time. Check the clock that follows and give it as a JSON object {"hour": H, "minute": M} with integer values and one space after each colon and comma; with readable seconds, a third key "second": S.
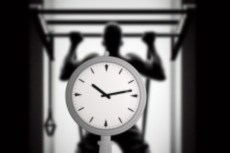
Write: {"hour": 10, "minute": 13}
